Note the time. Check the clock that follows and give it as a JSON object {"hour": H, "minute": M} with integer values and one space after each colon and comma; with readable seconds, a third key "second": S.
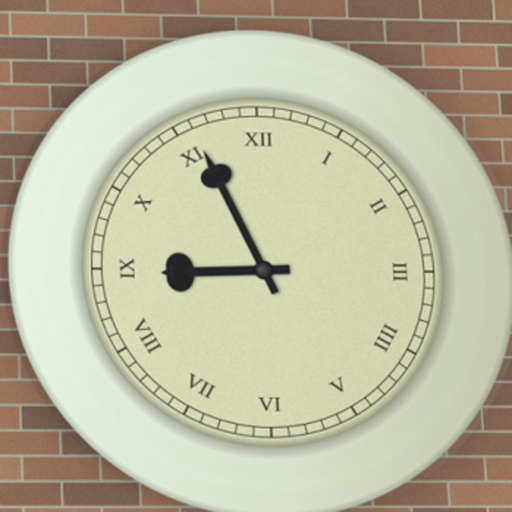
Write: {"hour": 8, "minute": 56}
